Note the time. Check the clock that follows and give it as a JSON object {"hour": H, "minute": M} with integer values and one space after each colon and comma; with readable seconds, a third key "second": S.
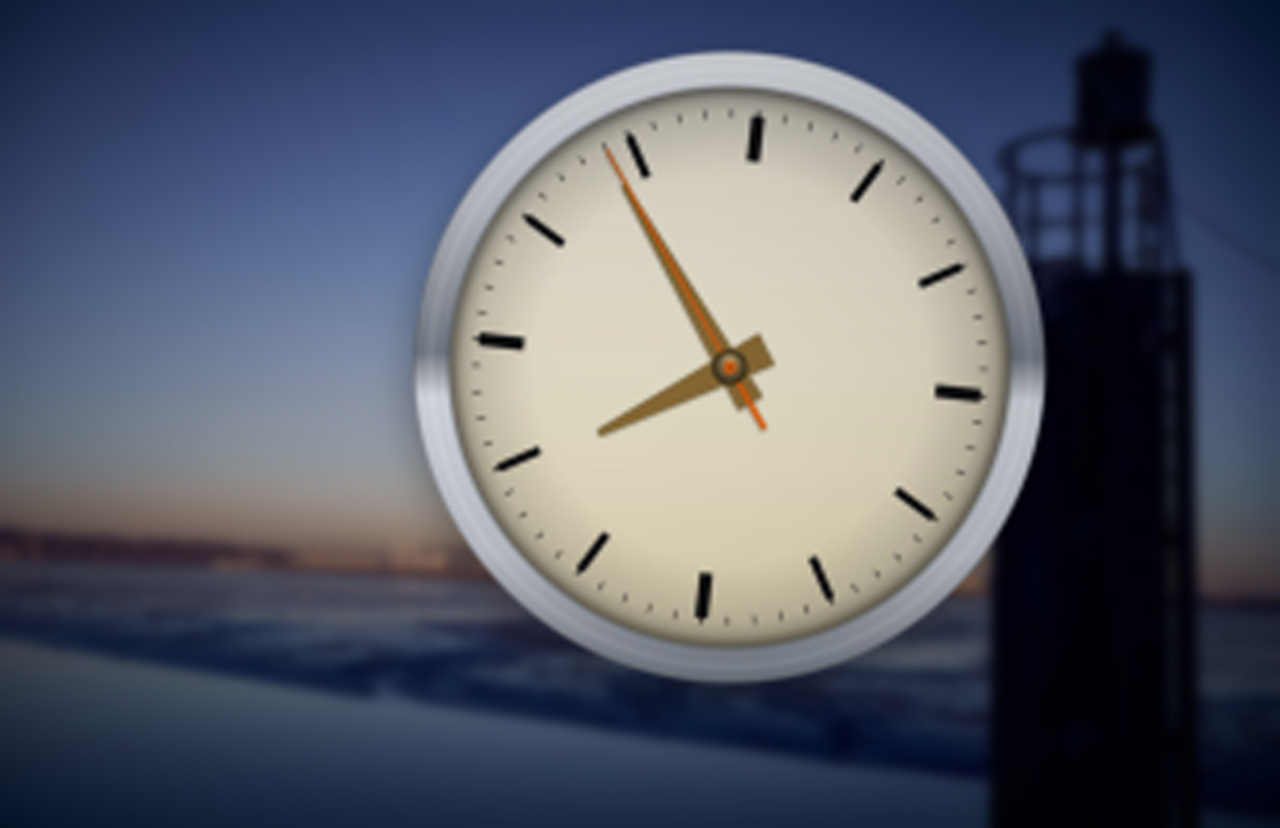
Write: {"hour": 7, "minute": 53, "second": 54}
